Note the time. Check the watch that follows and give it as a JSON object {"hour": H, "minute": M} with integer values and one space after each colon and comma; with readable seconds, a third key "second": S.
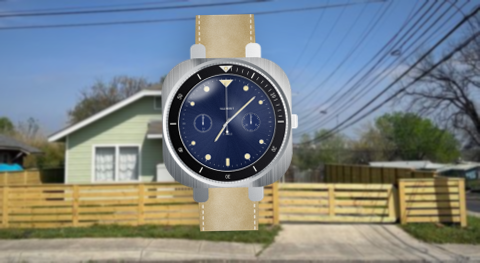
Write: {"hour": 7, "minute": 8}
